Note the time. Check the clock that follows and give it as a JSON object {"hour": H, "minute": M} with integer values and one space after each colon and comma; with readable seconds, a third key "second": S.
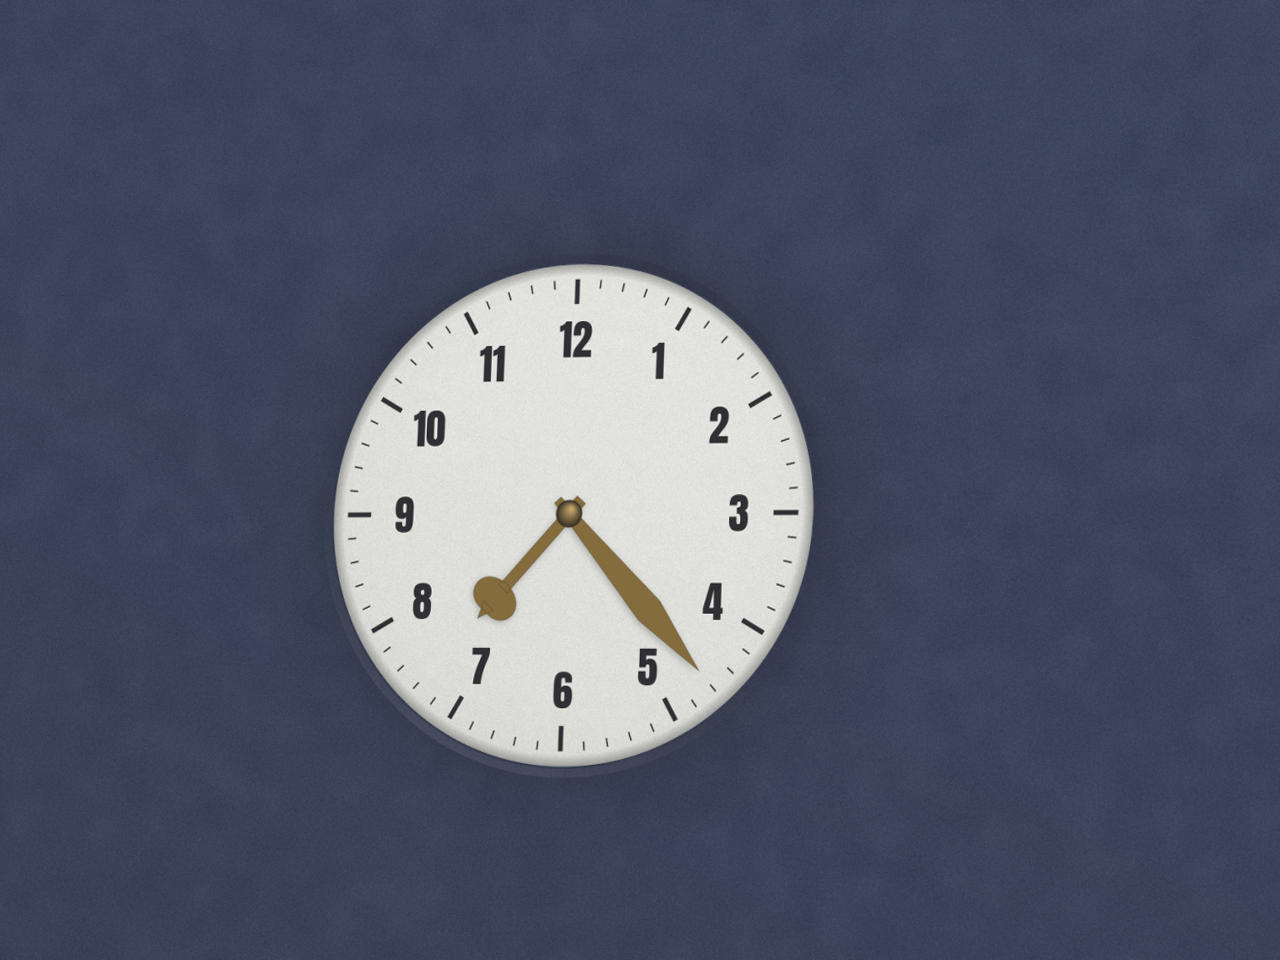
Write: {"hour": 7, "minute": 23}
